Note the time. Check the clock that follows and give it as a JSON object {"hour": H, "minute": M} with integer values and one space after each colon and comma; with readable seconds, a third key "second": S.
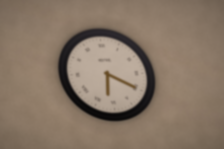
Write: {"hour": 6, "minute": 20}
